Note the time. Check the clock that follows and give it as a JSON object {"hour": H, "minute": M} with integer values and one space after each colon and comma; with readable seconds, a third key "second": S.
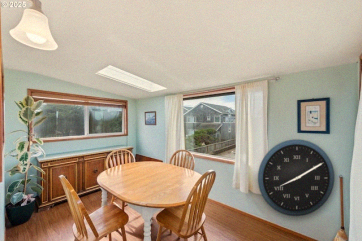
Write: {"hour": 8, "minute": 10}
